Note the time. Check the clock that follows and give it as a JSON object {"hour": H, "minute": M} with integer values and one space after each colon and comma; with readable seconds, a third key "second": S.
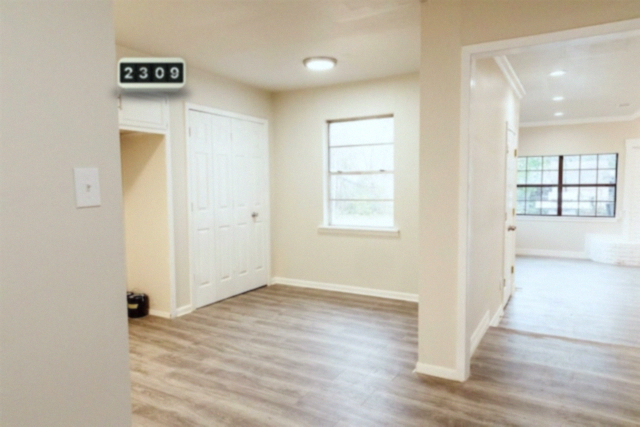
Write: {"hour": 23, "minute": 9}
